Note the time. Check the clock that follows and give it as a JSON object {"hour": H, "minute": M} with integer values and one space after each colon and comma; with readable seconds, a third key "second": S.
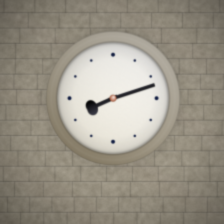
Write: {"hour": 8, "minute": 12}
